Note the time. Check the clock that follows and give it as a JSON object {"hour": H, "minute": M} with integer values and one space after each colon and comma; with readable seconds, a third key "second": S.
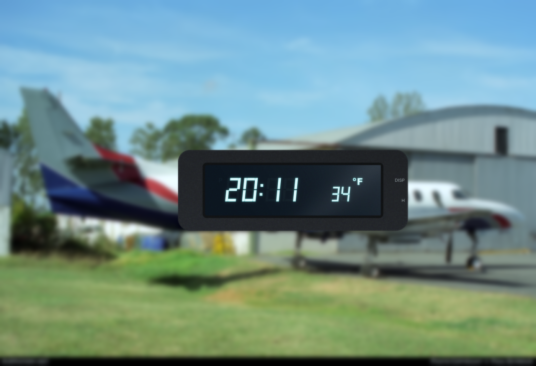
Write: {"hour": 20, "minute": 11}
